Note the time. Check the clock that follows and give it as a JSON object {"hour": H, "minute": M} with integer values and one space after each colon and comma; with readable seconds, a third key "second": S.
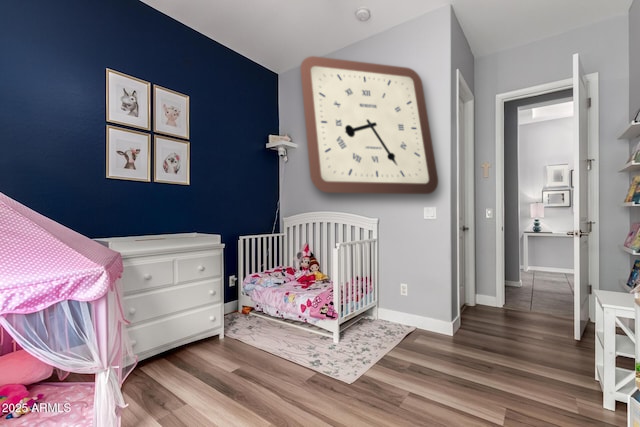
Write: {"hour": 8, "minute": 25}
